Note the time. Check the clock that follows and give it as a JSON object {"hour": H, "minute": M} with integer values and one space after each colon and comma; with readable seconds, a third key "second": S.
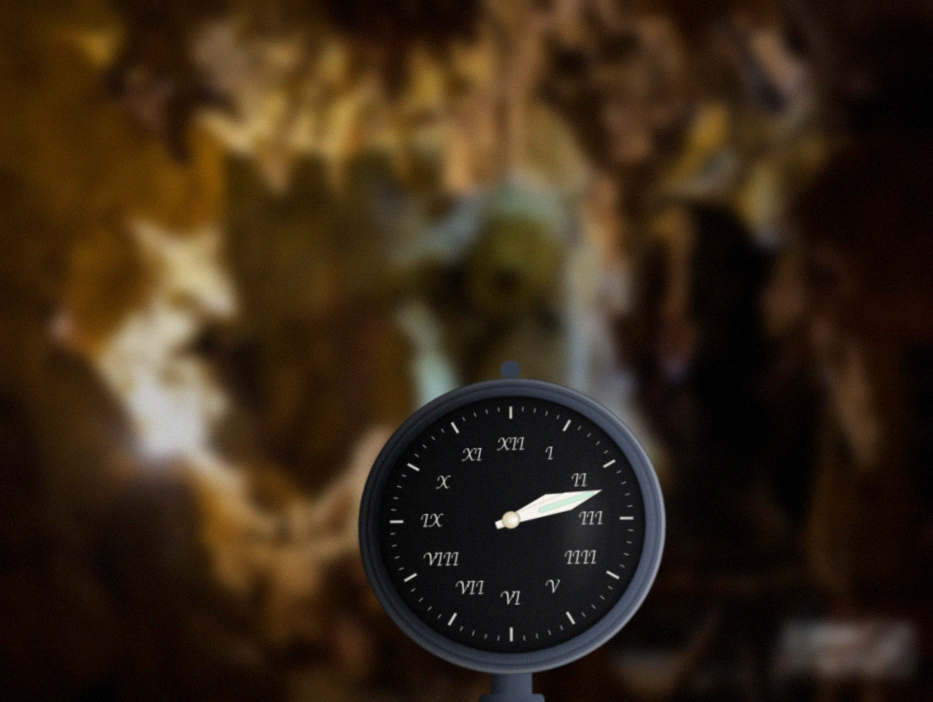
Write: {"hour": 2, "minute": 12}
